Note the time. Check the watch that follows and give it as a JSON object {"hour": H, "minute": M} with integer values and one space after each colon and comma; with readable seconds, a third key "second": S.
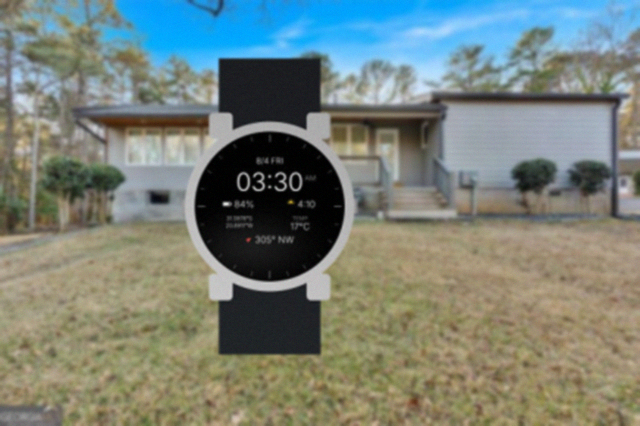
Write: {"hour": 3, "minute": 30}
